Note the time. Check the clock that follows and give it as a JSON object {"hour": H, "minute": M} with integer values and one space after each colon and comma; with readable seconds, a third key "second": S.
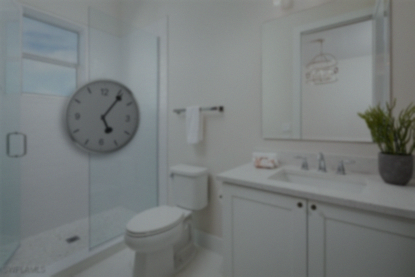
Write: {"hour": 5, "minute": 6}
